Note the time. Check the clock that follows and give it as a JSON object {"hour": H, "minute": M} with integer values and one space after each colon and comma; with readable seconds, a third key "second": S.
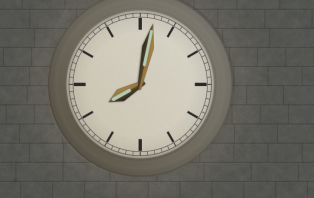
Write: {"hour": 8, "minute": 2}
